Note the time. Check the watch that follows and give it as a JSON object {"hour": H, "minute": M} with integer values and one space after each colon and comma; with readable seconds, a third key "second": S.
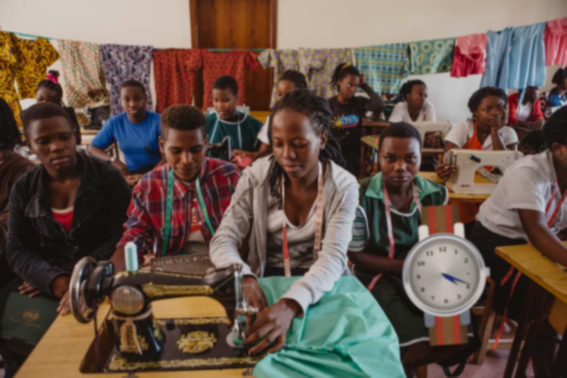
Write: {"hour": 4, "minute": 19}
